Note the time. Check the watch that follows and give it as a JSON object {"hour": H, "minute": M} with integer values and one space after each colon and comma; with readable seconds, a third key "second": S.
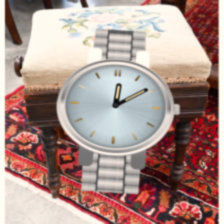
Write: {"hour": 12, "minute": 9}
